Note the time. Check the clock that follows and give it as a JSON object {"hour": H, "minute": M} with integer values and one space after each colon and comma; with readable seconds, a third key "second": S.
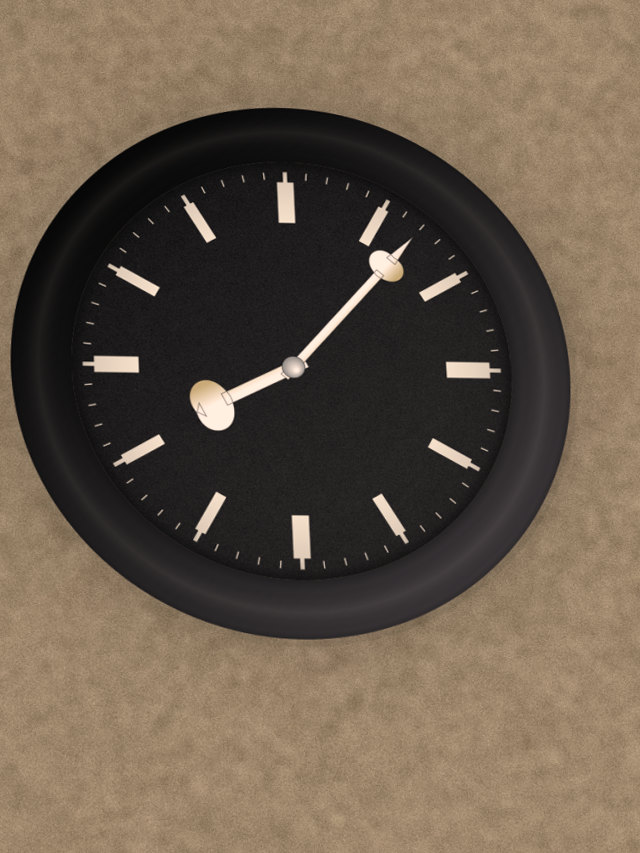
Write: {"hour": 8, "minute": 7}
